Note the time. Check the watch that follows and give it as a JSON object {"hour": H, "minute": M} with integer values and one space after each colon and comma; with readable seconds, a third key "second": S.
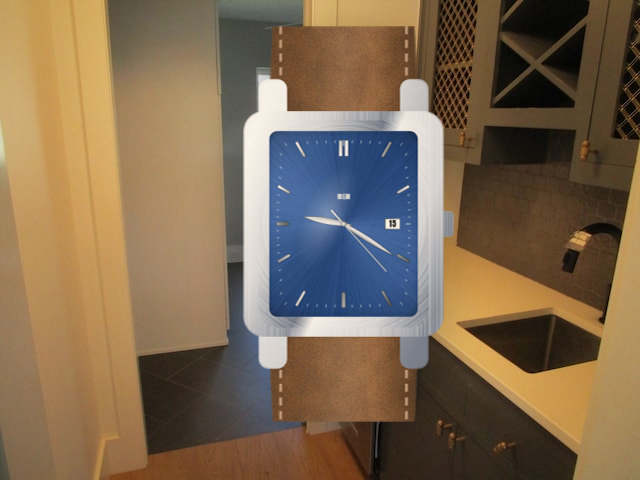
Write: {"hour": 9, "minute": 20, "second": 23}
